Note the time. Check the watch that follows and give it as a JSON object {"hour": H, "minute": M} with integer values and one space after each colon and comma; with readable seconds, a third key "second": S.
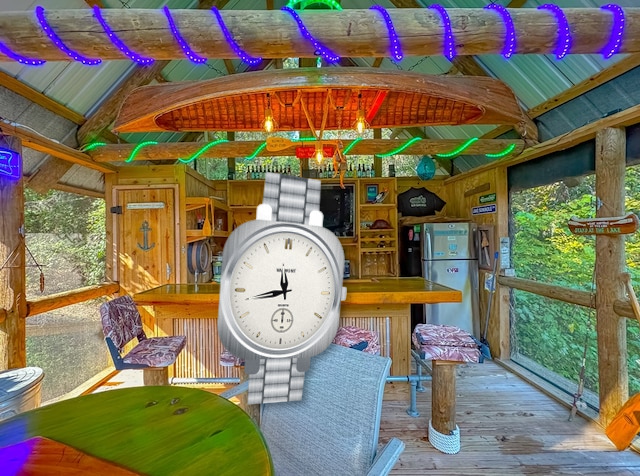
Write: {"hour": 11, "minute": 43}
